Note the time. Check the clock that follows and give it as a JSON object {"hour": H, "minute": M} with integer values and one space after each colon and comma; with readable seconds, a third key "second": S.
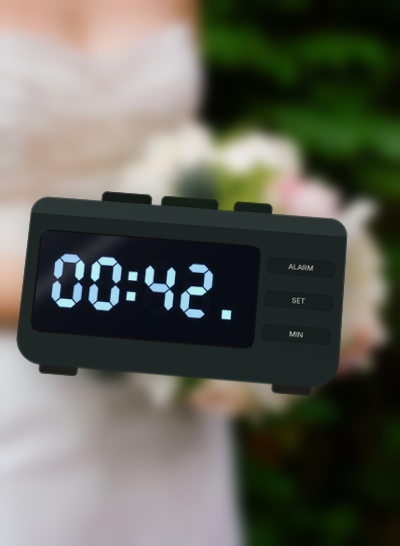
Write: {"hour": 0, "minute": 42}
